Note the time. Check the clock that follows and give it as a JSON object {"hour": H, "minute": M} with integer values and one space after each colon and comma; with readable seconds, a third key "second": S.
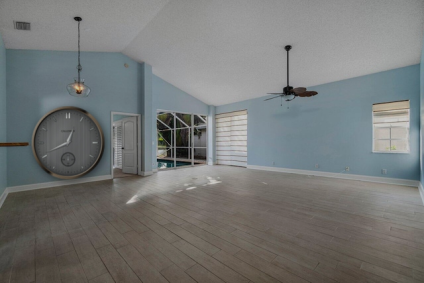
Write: {"hour": 12, "minute": 41}
